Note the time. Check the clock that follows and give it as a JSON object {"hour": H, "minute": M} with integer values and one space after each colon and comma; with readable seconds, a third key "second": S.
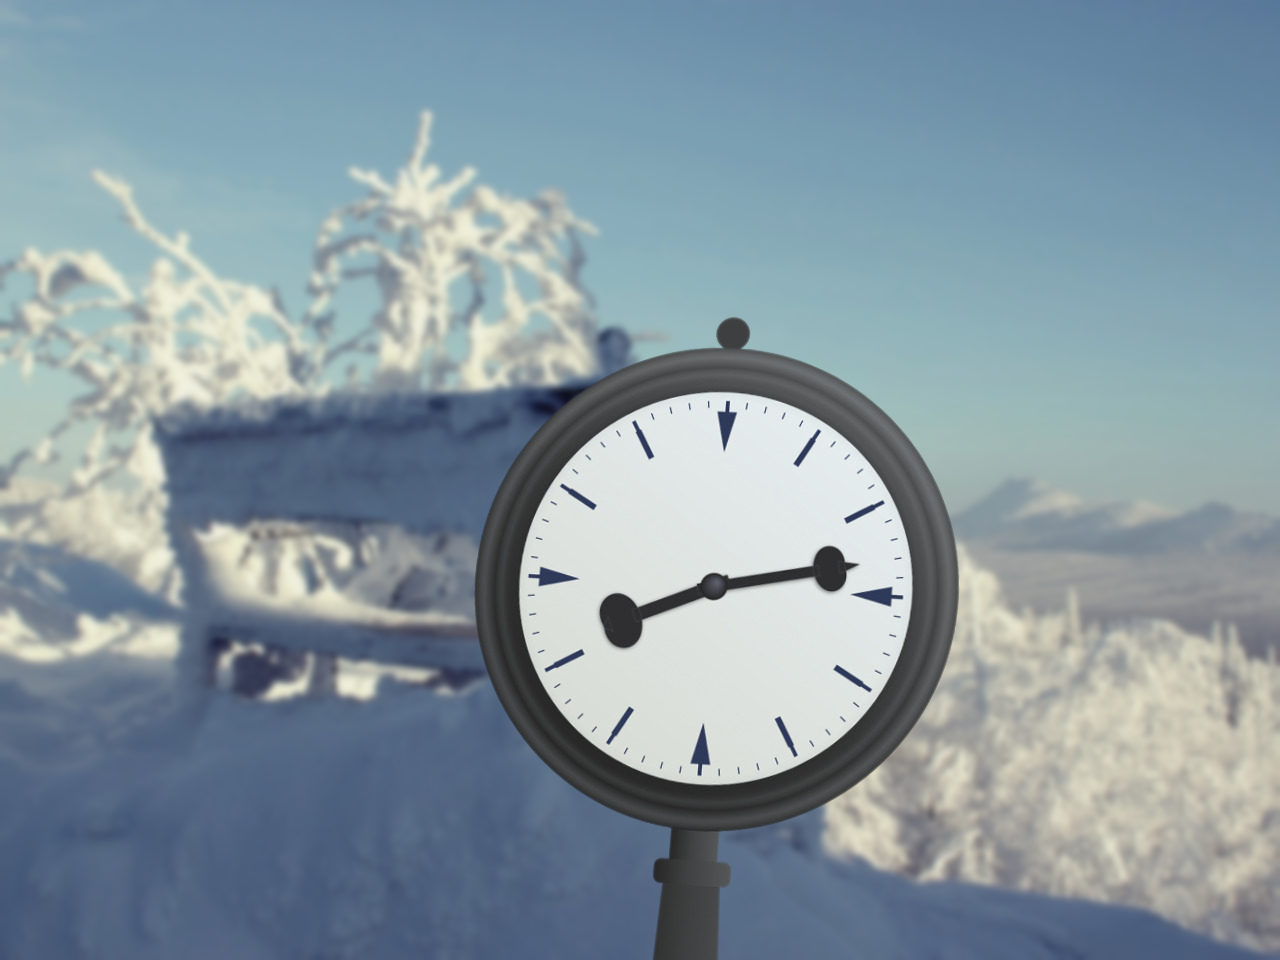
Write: {"hour": 8, "minute": 13}
